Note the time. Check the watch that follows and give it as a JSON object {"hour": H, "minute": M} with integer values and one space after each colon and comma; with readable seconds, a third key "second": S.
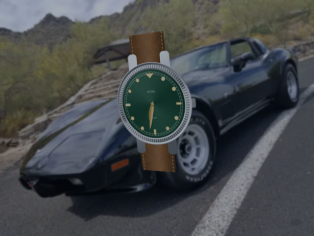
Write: {"hour": 6, "minute": 32}
